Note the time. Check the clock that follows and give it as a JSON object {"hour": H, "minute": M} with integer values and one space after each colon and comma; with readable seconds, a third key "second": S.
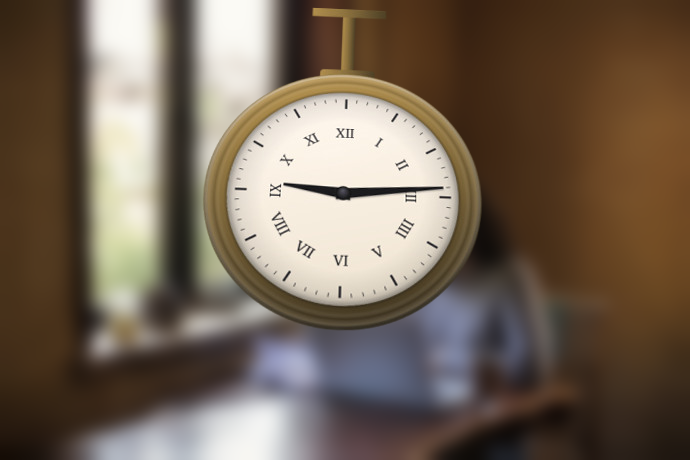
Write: {"hour": 9, "minute": 14}
